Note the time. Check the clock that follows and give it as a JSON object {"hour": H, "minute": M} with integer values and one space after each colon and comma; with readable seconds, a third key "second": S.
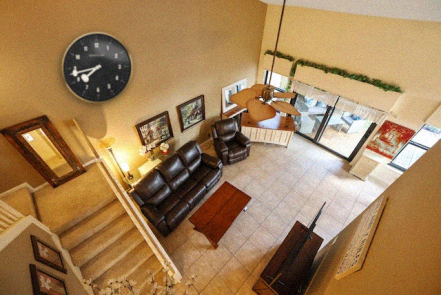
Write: {"hour": 7, "minute": 43}
